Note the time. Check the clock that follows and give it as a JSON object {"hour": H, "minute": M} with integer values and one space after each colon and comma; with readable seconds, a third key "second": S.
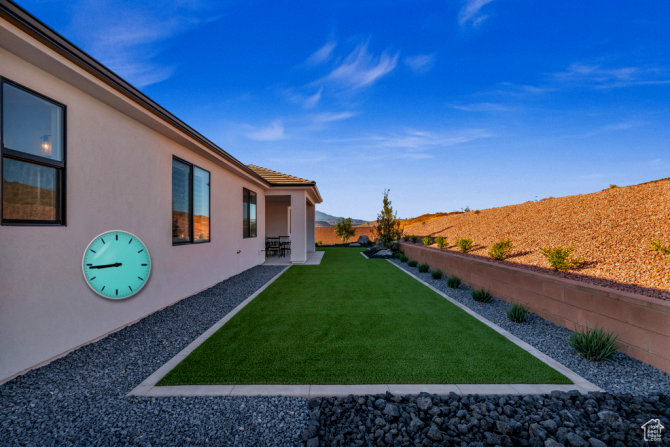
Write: {"hour": 8, "minute": 44}
